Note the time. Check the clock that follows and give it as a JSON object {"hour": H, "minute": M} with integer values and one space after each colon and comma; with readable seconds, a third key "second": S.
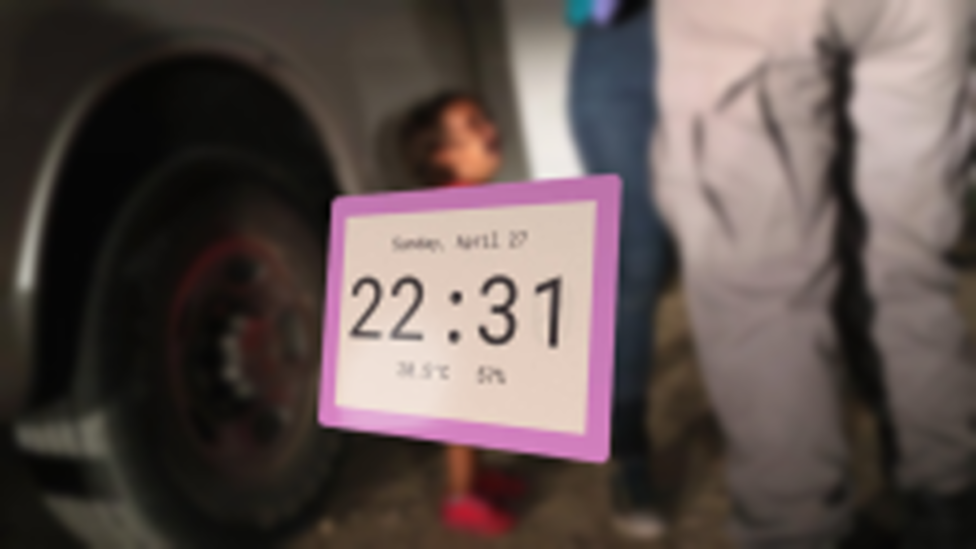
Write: {"hour": 22, "minute": 31}
